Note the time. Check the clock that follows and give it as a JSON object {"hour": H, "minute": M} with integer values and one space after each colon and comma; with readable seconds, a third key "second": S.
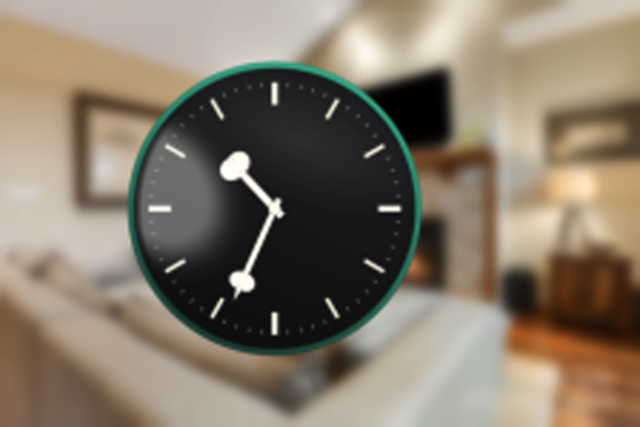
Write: {"hour": 10, "minute": 34}
